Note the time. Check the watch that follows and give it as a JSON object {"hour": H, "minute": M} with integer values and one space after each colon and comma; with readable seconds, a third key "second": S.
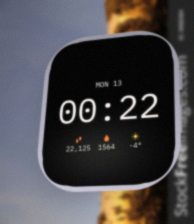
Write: {"hour": 0, "minute": 22}
